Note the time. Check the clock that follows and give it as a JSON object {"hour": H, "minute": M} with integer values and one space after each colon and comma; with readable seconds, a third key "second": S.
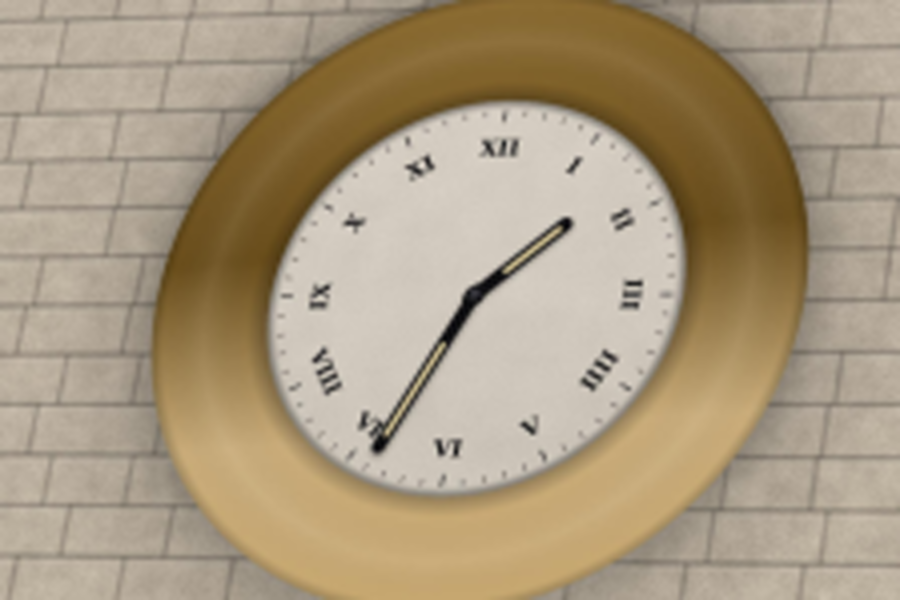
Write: {"hour": 1, "minute": 34}
